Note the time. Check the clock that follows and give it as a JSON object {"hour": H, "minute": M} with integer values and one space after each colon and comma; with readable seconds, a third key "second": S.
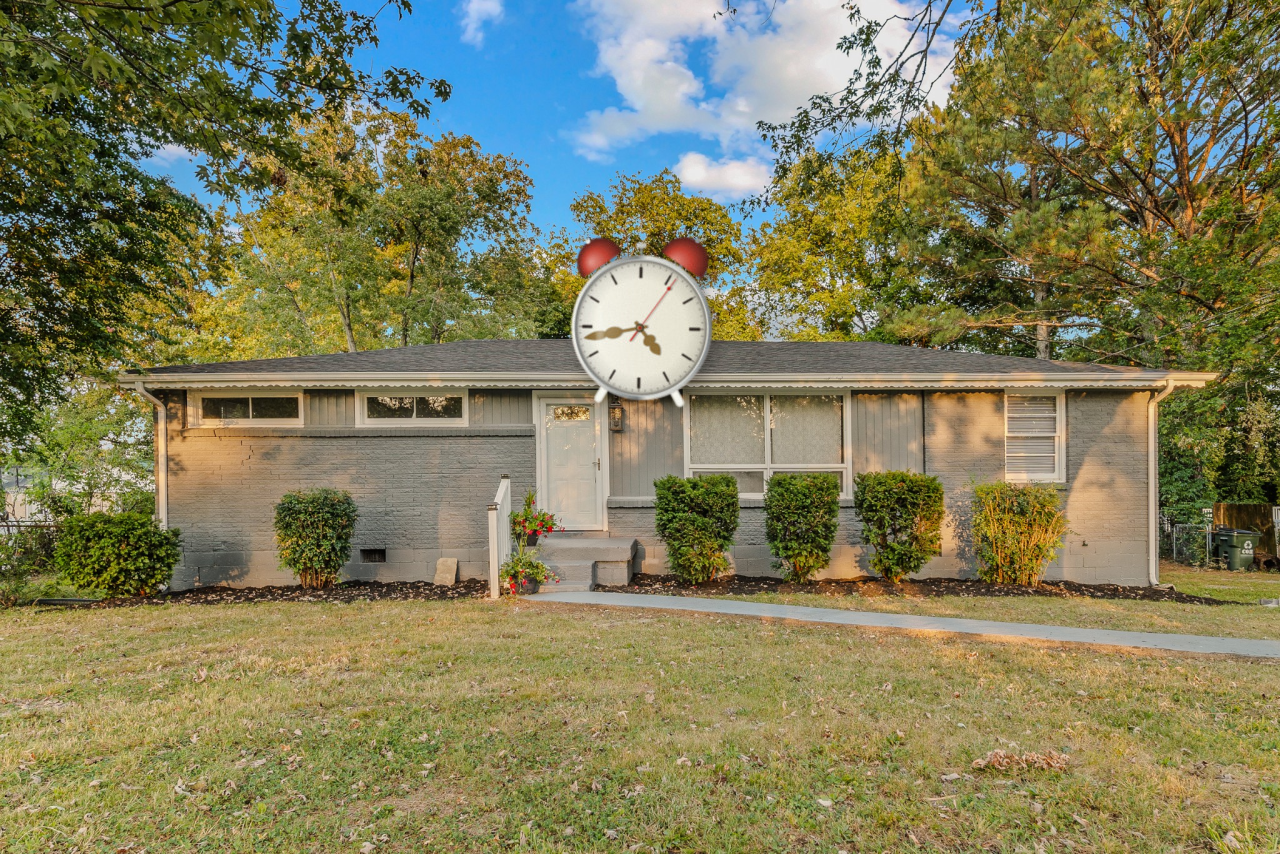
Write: {"hour": 4, "minute": 43, "second": 6}
